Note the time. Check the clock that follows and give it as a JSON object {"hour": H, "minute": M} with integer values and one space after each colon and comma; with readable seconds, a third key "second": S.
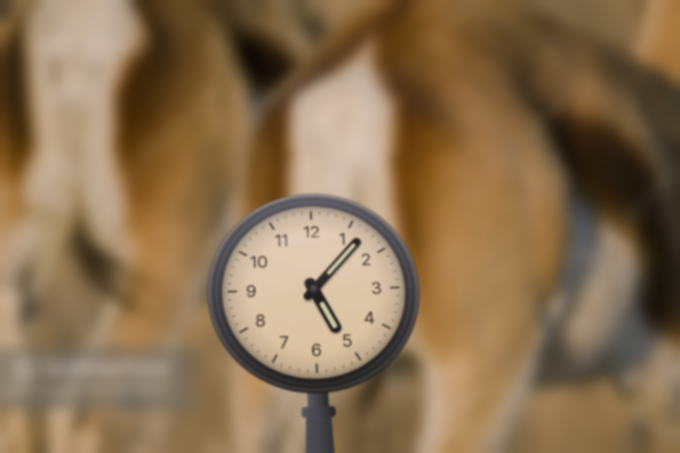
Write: {"hour": 5, "minute": 7}
